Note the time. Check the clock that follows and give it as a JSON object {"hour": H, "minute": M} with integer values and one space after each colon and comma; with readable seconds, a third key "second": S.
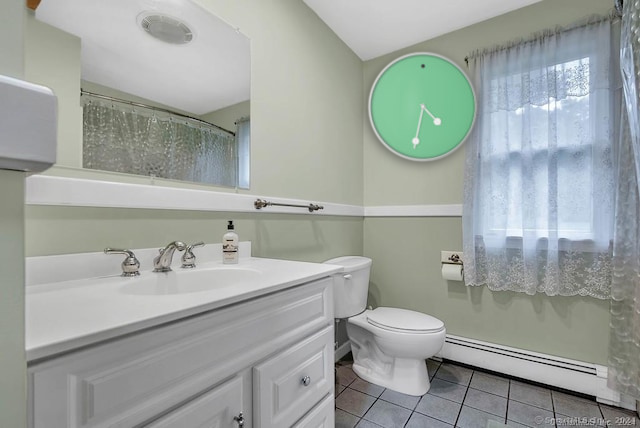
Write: {"hour": 4, "minute": 32}
